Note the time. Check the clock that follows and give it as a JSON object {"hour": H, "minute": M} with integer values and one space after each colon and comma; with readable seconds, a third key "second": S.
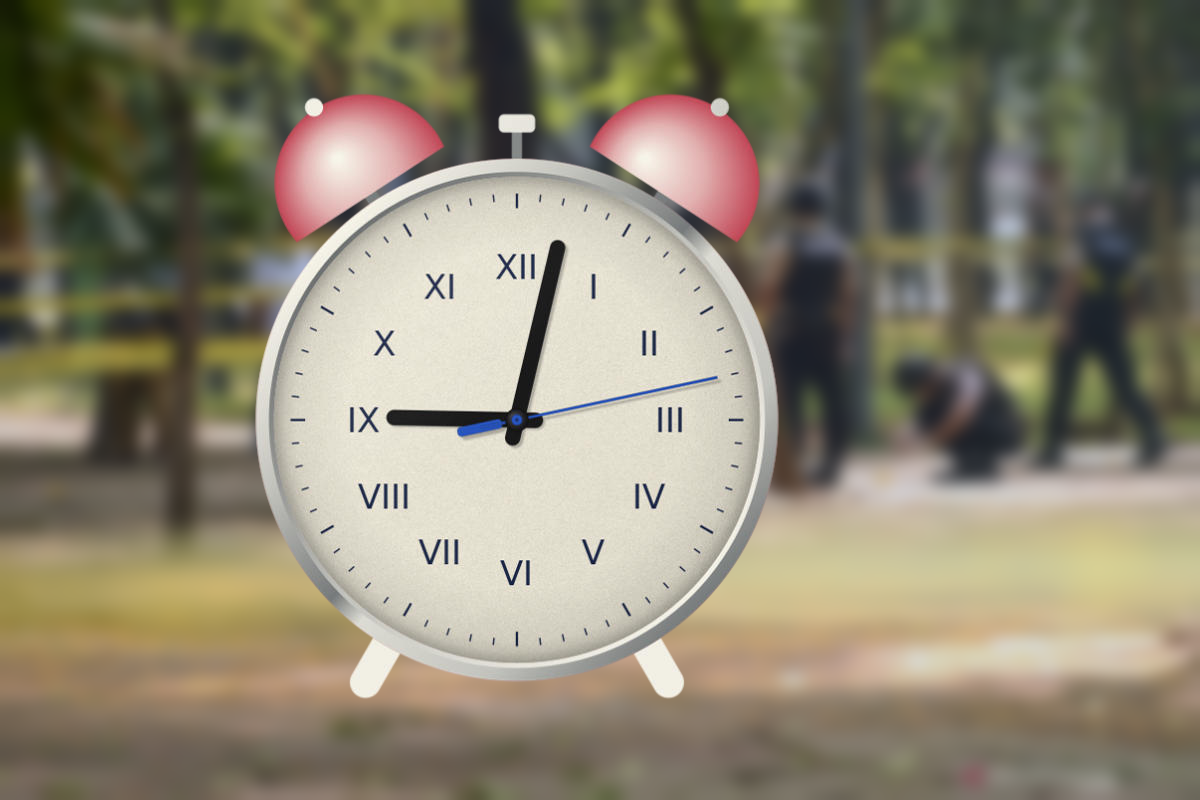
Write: {"hour": 9, "minute": 2, "second": 13}
